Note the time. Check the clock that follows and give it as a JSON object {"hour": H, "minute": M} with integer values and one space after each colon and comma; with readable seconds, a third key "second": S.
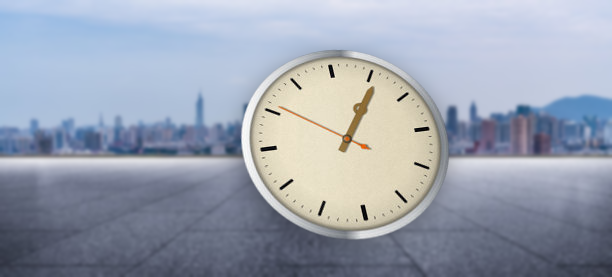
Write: {"hour": 1, "minute": 5, "second": 51}
